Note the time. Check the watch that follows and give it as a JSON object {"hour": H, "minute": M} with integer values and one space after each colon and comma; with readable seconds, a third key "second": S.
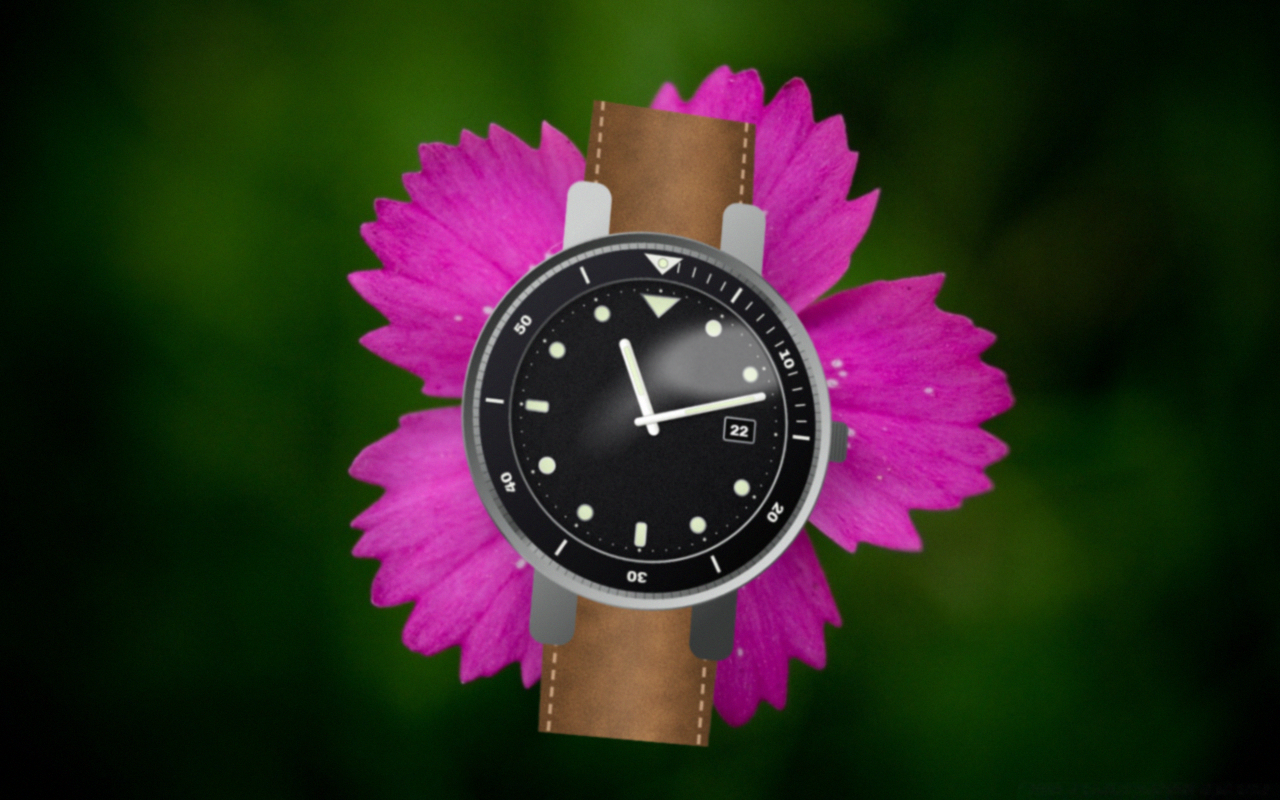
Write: {"hour": 11, "minute": 12}
